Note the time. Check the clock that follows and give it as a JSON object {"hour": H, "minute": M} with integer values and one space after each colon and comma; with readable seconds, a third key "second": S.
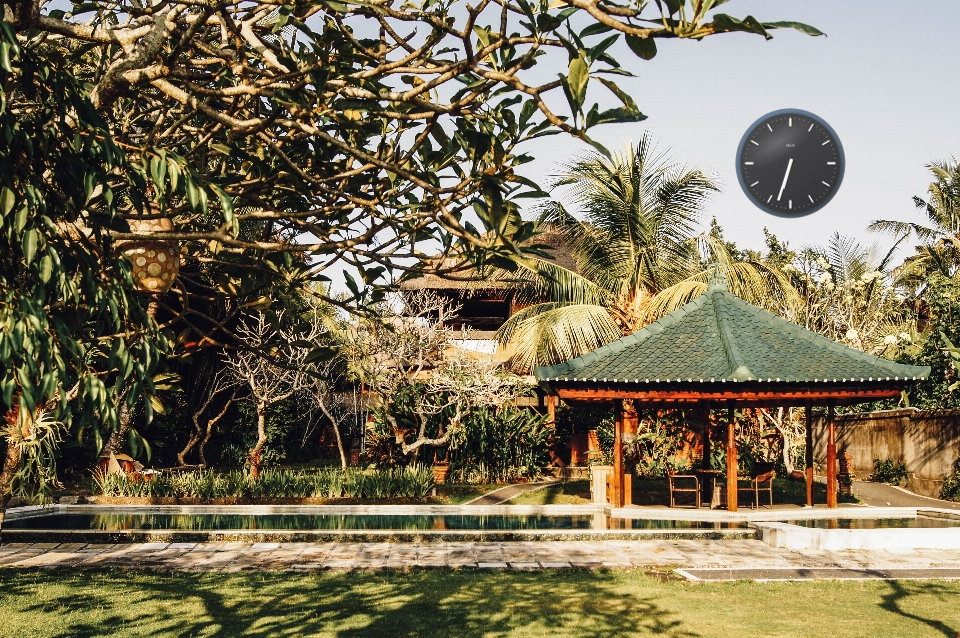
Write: {"hour": 6, "minute": 33}
